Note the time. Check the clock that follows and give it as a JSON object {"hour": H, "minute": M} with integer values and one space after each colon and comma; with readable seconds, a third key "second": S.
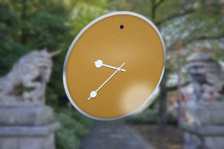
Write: {"hour": 9, "minute": 38}
